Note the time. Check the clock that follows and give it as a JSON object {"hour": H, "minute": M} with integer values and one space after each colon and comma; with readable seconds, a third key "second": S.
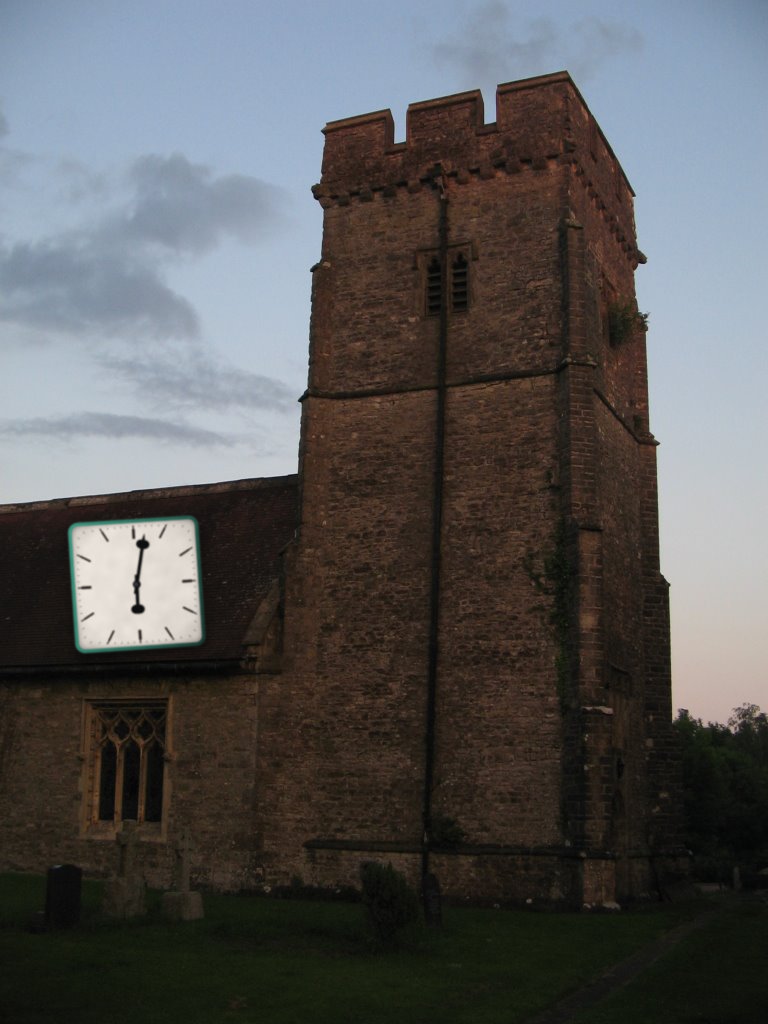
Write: {"hour": 6, "minute": 2}
